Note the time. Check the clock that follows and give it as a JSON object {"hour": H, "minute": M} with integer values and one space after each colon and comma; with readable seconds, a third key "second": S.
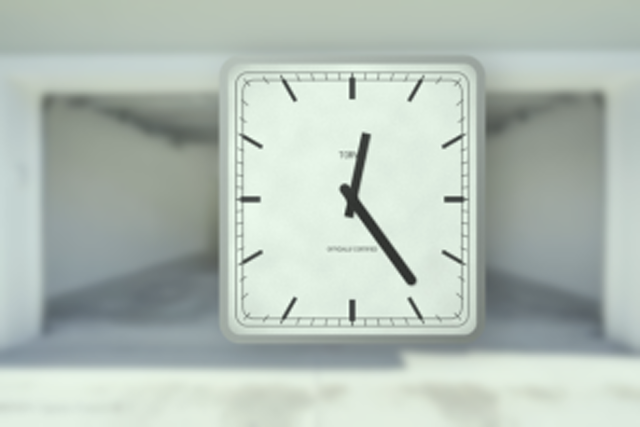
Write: {"hour": 12, "minute": 24}
